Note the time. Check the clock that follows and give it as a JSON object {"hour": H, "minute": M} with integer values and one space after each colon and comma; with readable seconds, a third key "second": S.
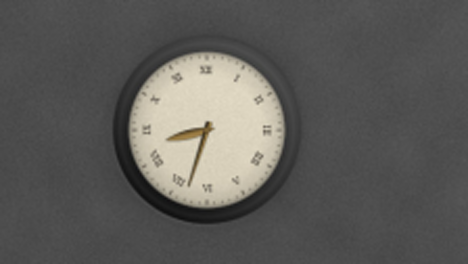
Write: {"hour": 8, "minute": 33}
